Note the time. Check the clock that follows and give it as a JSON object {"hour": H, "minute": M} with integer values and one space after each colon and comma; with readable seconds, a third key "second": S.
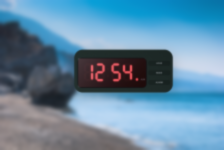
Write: {"hour": 12, "minute": 54}
